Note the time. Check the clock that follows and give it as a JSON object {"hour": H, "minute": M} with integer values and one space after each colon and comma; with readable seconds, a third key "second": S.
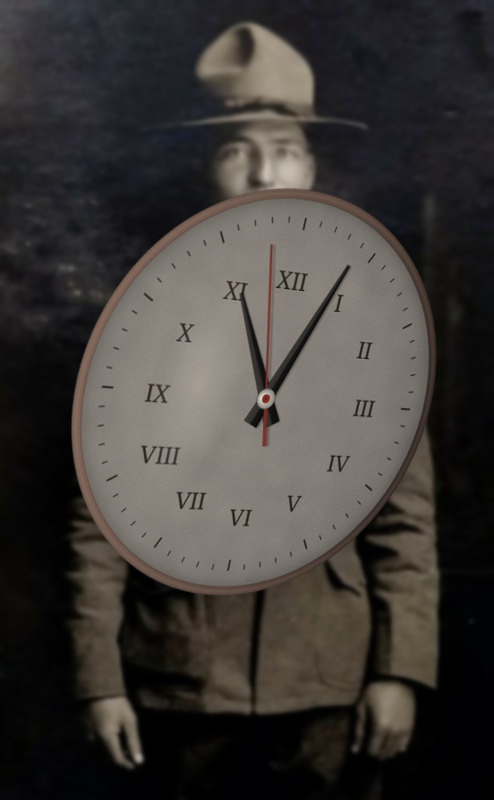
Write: {"hour": 11, "minute": 3, "second": 58}
